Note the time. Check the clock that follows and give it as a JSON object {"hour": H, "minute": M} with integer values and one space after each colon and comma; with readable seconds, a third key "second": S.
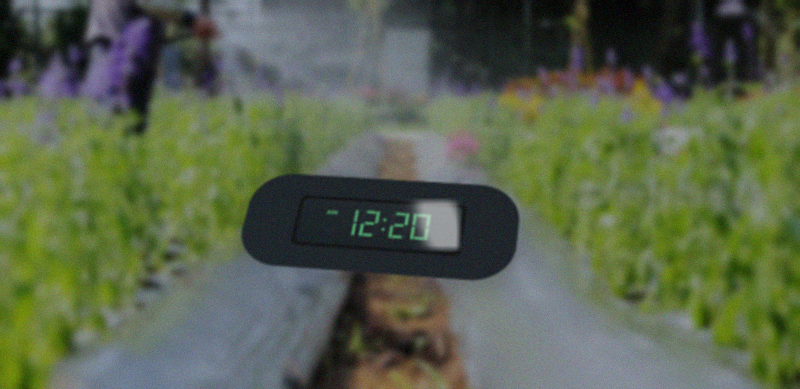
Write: {"hour": 12, "minute": 20}
